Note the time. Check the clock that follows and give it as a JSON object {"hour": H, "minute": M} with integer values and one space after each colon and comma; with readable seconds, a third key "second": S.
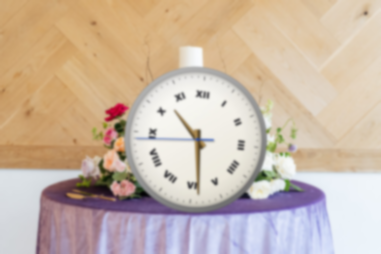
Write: {"hour": 10, "minute": 28, "second": 44}
